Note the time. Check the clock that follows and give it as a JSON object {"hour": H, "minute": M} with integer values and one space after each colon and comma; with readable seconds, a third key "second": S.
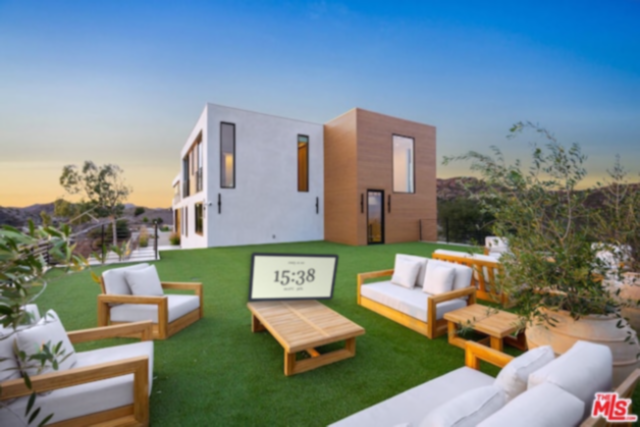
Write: {"hour": 15, "minute": 38}
